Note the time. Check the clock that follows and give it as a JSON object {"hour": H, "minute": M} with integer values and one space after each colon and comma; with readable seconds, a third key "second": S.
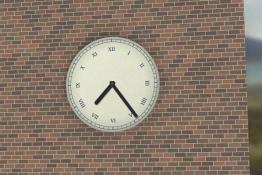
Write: {"hour": 7, "minute": 24}
